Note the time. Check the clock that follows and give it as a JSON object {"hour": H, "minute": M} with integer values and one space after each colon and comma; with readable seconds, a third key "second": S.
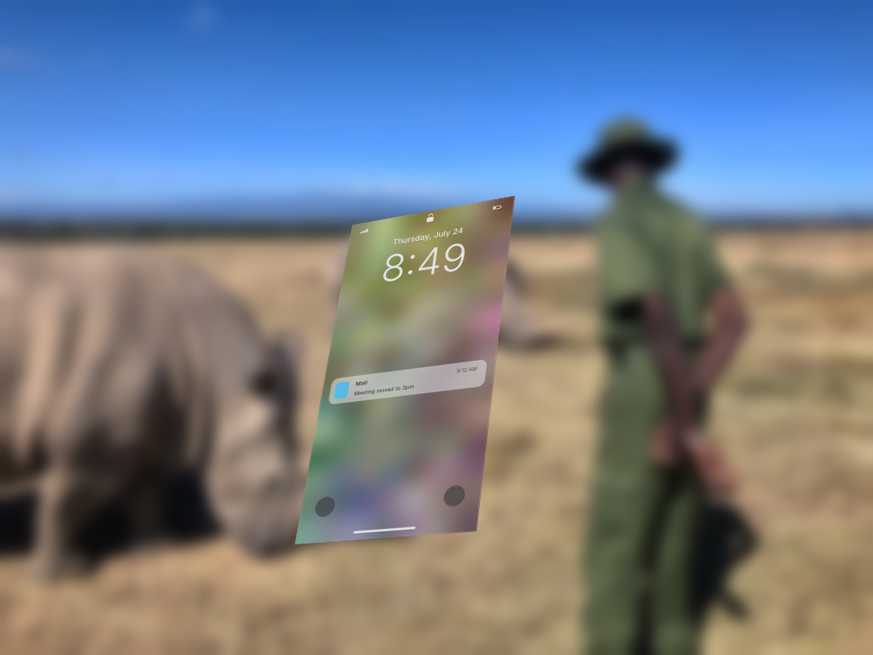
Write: {"hour": 8, "minute": 49}
